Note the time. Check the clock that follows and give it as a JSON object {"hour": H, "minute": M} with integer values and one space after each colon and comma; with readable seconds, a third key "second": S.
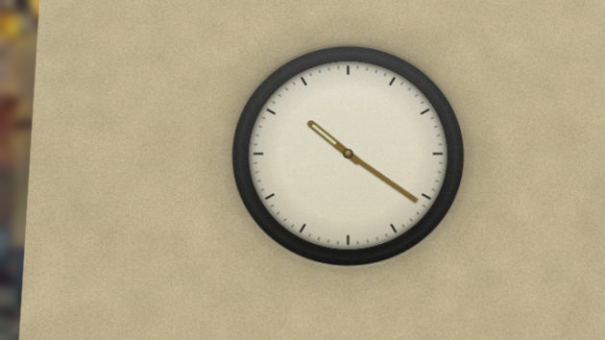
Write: {"hour": 10, "minute": 21}
